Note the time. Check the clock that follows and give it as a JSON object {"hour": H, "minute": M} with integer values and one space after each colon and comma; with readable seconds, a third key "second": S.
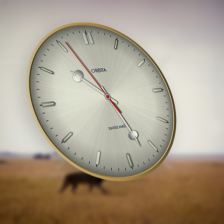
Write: {"hour": 10, "minute": 26, "second": 56}
